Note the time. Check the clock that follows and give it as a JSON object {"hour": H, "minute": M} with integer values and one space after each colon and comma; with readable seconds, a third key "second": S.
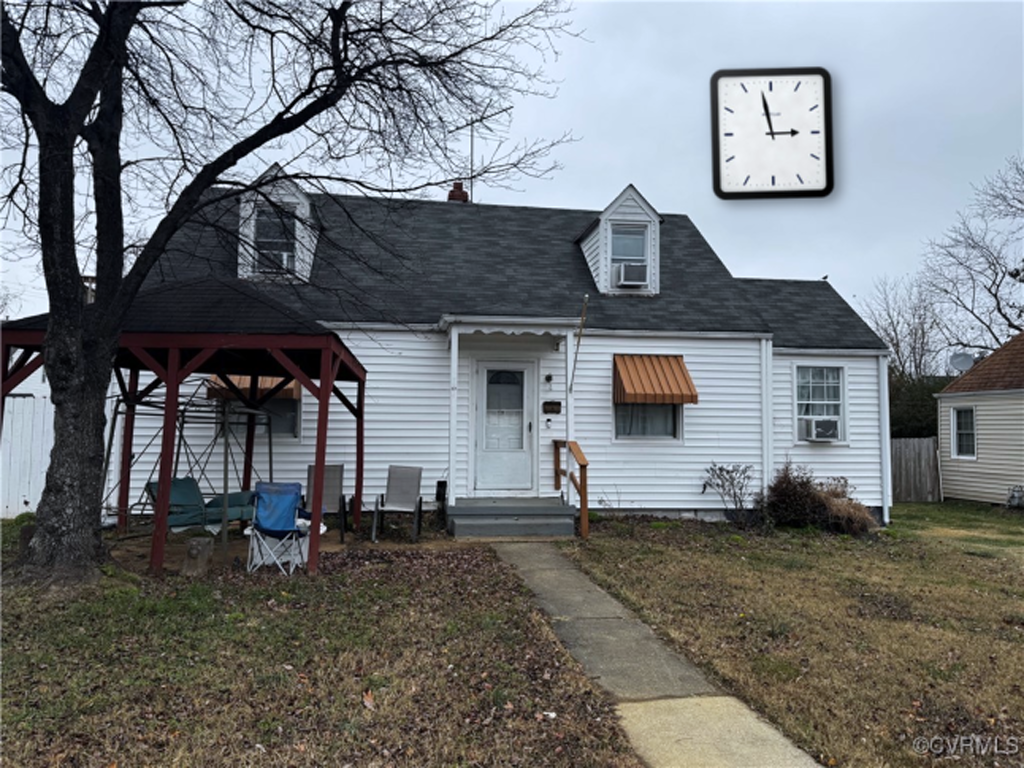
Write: {"hour": 2, "minute": 58}
